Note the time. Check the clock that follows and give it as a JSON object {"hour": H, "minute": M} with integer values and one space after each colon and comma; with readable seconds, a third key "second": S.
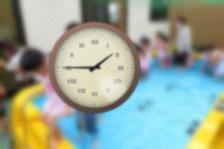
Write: {"hour": 1, "minute": 45}
